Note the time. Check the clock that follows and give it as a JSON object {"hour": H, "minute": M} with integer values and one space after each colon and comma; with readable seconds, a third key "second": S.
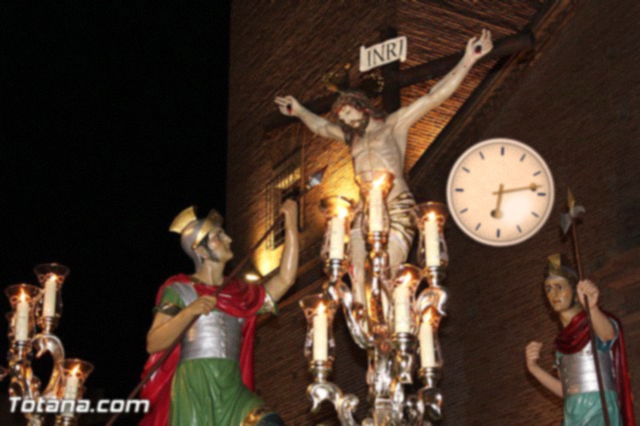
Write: {"hour": 6, "minute": 13}
